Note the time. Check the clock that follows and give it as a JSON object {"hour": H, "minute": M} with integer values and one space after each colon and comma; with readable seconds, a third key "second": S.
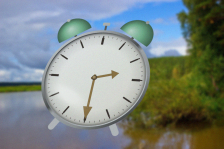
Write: {"hour": 2, "minute": 30}
